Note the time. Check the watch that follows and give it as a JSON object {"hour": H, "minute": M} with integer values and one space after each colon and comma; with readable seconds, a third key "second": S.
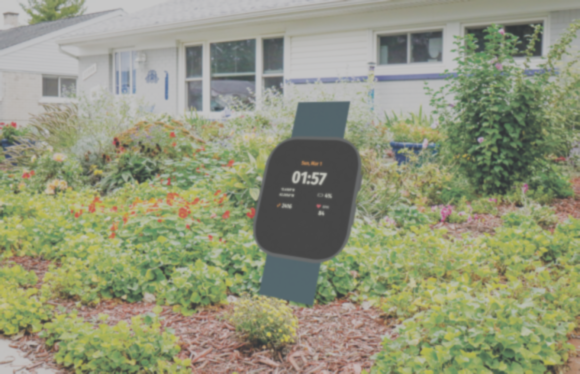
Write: {"hour": 1, "minute": 57}
